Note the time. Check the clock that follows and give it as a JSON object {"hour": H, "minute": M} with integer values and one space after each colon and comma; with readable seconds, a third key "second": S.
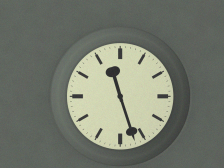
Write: {"hour": 11, "minute": 27}
